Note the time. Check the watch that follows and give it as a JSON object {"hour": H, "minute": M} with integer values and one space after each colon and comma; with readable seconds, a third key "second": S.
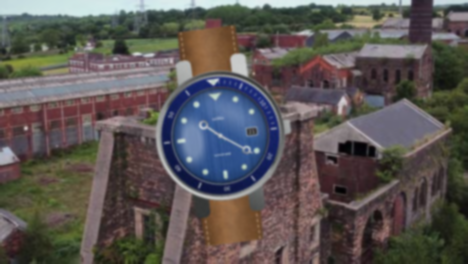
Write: {"hour": 10, "minute": 21}
